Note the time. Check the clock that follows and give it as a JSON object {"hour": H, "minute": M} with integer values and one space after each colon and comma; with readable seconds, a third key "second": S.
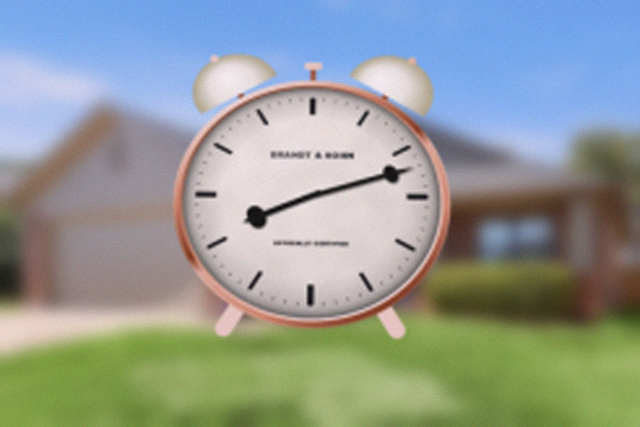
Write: {"hour": 8, "minute": 12}
